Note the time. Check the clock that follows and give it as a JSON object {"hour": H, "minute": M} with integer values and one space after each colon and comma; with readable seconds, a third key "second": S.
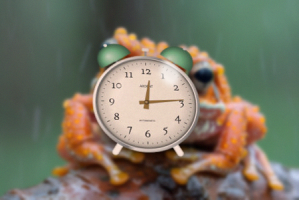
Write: {"hour": 12, "minute": 14}
